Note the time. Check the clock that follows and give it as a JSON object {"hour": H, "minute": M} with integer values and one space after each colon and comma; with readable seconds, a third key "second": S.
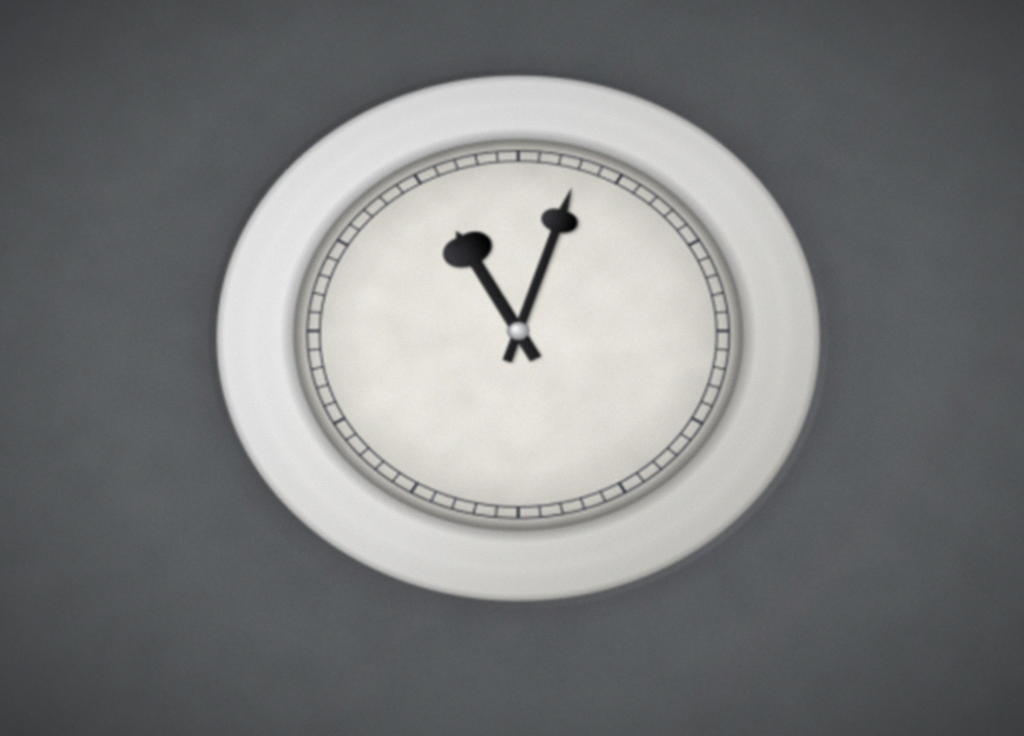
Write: {"hour": 11, "minute": 3}
